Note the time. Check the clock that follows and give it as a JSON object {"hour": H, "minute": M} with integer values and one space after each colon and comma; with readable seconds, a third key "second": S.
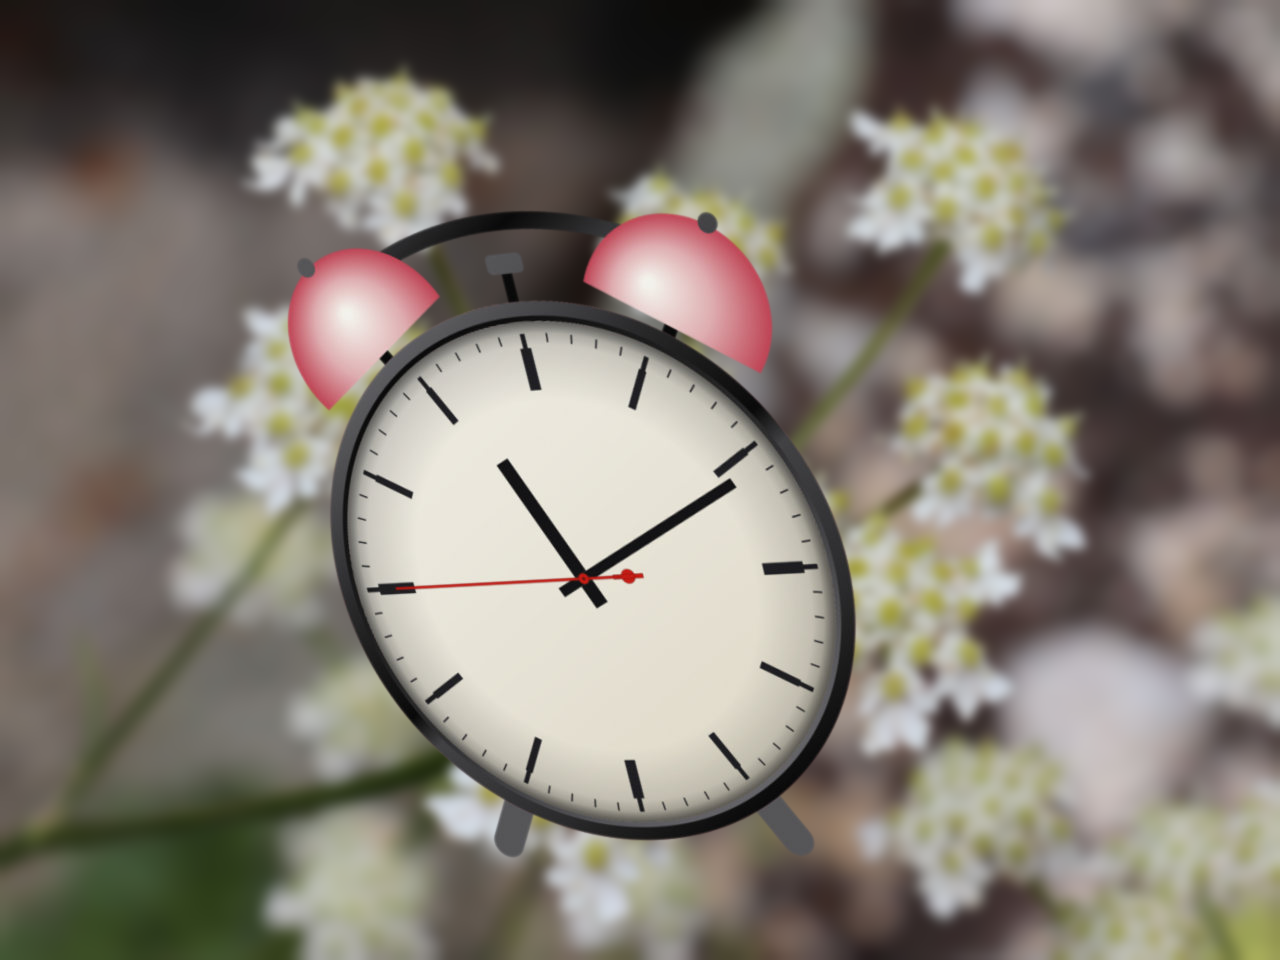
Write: {"hour": 11, "minute": 10, "second": 45}
